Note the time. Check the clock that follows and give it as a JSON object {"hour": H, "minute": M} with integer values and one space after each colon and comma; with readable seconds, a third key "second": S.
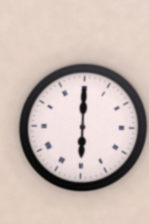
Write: {"hour": 6, "minute": 0}
